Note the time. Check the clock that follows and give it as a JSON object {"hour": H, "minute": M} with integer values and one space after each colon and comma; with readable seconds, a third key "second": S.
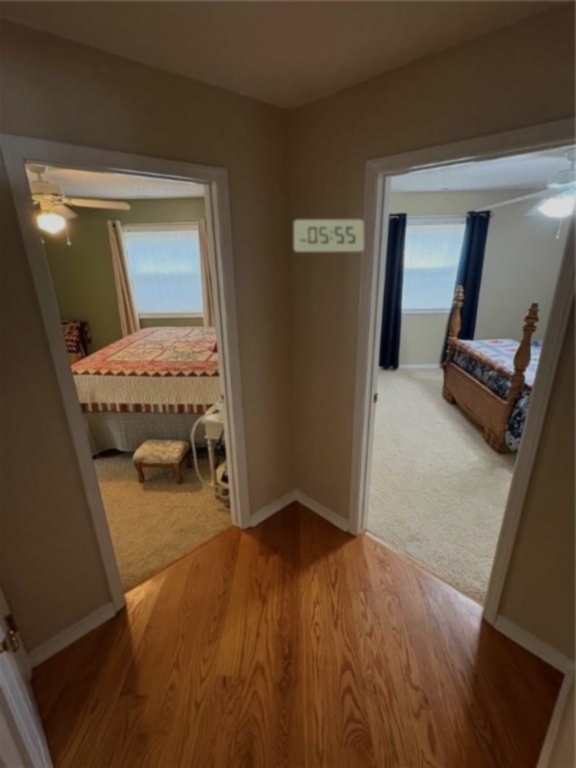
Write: {"hour": 5, "minute": 55}
